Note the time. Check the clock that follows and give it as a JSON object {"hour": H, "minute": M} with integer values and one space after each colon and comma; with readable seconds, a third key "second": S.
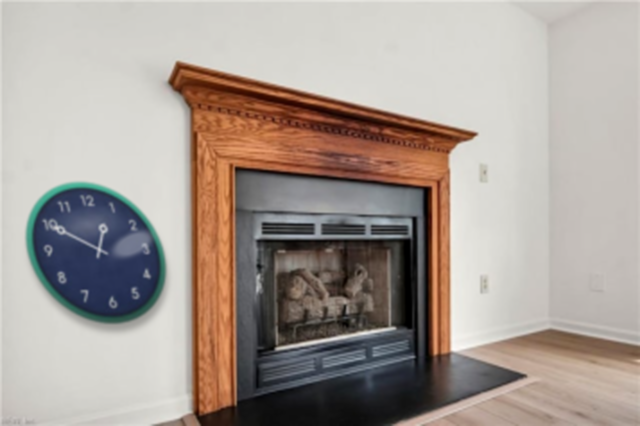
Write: {"hour": 12, "minute": 50}
